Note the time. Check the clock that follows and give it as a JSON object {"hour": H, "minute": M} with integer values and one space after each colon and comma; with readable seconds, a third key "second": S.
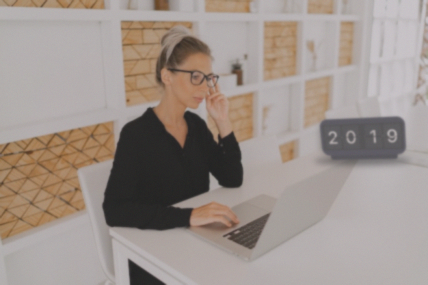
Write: {"hour": 20, "minute": 19}
